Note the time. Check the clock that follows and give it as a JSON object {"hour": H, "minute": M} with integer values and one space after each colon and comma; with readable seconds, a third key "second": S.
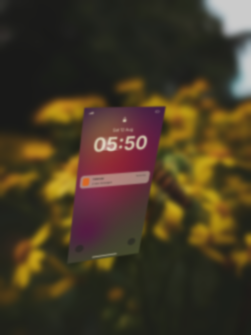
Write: {"hour": 5, "minute": 50}
